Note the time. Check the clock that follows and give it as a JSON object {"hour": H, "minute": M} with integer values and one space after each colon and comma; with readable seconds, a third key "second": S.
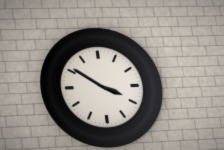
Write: {"hour": 3, "minute": 51}
